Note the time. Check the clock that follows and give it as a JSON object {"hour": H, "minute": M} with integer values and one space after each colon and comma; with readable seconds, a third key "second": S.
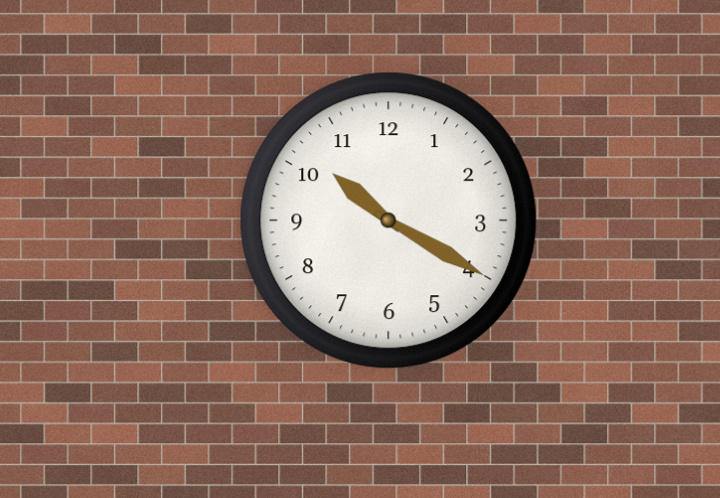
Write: {"hour": 10, "minute": 20}
